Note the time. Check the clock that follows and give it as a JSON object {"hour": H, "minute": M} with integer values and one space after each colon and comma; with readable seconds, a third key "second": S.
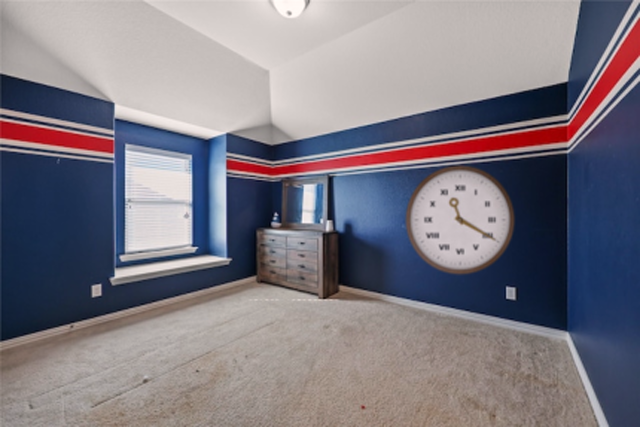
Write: {"hour": 11, "minute": 20}
